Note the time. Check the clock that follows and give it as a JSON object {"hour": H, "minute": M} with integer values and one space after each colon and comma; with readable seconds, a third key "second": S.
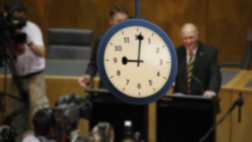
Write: {"hour": 9, "minute": 1}
